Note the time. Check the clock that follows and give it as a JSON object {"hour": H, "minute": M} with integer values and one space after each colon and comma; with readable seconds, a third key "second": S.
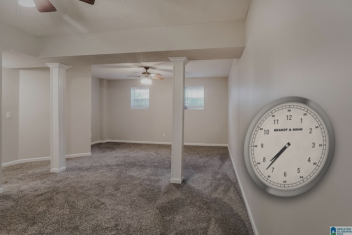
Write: {"hour": 7, "minute": 37}
